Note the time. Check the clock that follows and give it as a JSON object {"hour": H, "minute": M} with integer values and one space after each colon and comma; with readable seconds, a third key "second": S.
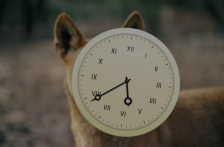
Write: {"hour": 5, "minute": 39}
